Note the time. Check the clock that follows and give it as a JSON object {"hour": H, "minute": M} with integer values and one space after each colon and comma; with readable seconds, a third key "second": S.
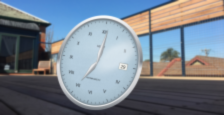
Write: {"hour": 7, "minute": 1}
